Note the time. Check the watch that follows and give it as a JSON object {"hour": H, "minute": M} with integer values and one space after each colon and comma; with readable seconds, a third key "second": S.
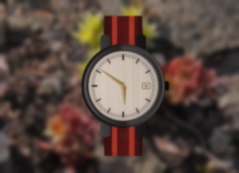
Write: {"hour": 5, "minute": 51}
